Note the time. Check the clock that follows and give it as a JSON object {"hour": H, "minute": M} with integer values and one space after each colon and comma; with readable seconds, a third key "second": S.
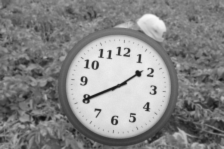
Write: {"hour": 1, "minute": 40}
